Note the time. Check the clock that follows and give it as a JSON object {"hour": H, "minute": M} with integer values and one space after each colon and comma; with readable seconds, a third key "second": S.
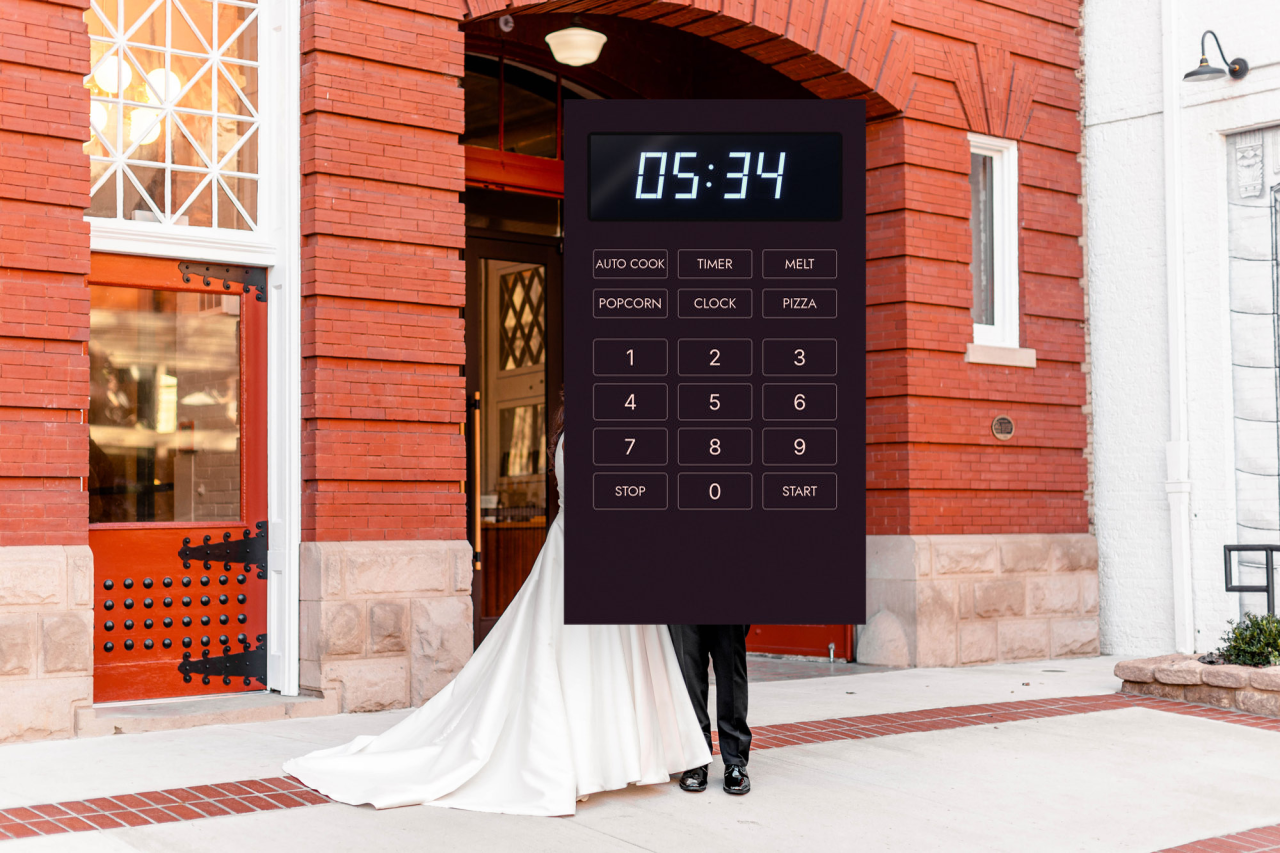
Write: {"hour": 5, "minute": 34}
